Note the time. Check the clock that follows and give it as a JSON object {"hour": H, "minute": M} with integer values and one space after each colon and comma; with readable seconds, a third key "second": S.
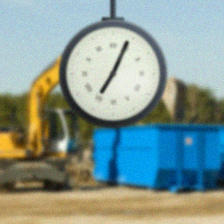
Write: {"hour": 7, "minute": 4}
